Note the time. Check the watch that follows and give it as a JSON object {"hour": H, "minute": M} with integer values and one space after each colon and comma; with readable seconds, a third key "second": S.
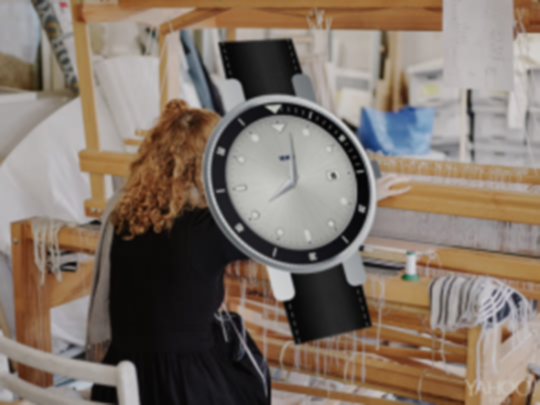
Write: {"hour": 8, "minute": 2}
